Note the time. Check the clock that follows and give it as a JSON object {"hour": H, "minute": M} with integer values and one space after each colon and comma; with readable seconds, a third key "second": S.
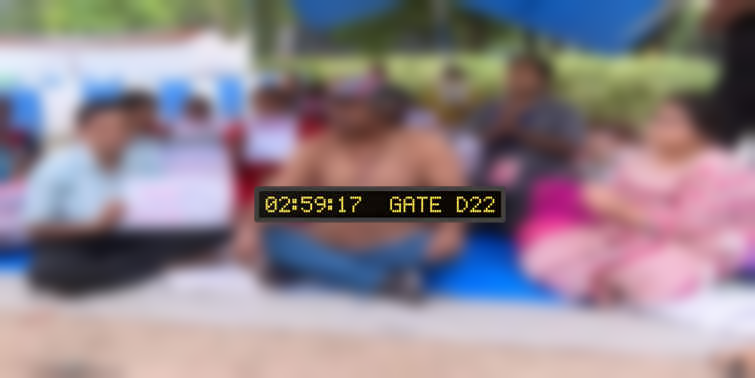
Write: {"hour": 2, "minute": 59, "second": 17}
